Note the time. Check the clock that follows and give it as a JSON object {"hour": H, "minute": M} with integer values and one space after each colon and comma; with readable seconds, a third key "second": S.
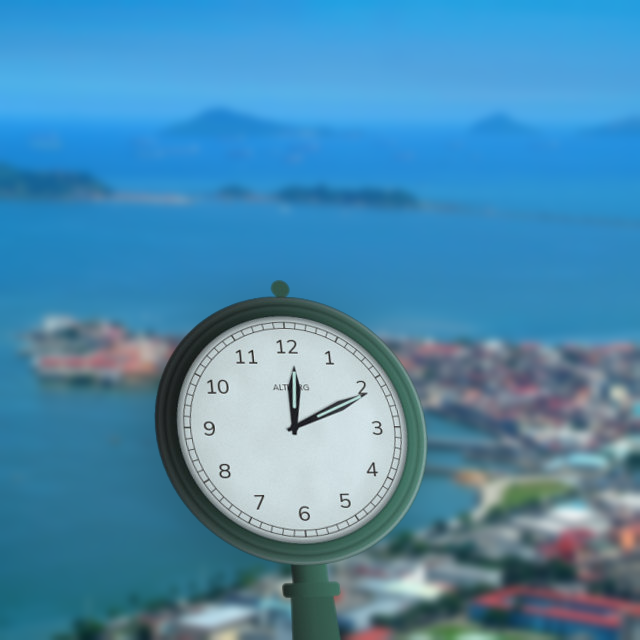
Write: {"hour": 12, "minute": 11}
